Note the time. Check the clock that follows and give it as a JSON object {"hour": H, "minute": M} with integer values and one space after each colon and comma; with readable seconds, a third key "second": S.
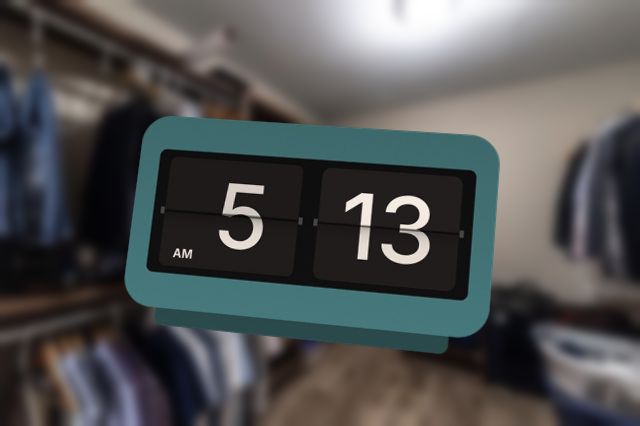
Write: {"hour": 5, "minute": 13}
